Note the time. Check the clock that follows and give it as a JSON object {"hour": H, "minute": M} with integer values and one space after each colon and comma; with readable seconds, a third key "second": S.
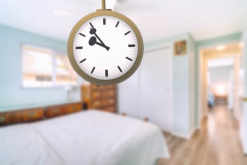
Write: {"hour": 9, "minute": 54}
